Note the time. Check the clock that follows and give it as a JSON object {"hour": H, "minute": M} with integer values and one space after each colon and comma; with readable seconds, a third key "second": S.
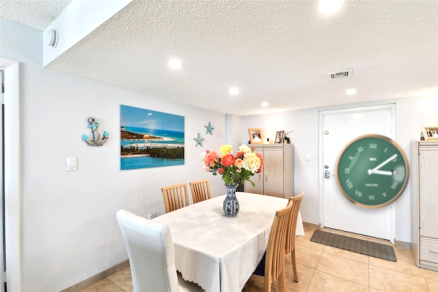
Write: {"hour": 3, "minute": 9}
